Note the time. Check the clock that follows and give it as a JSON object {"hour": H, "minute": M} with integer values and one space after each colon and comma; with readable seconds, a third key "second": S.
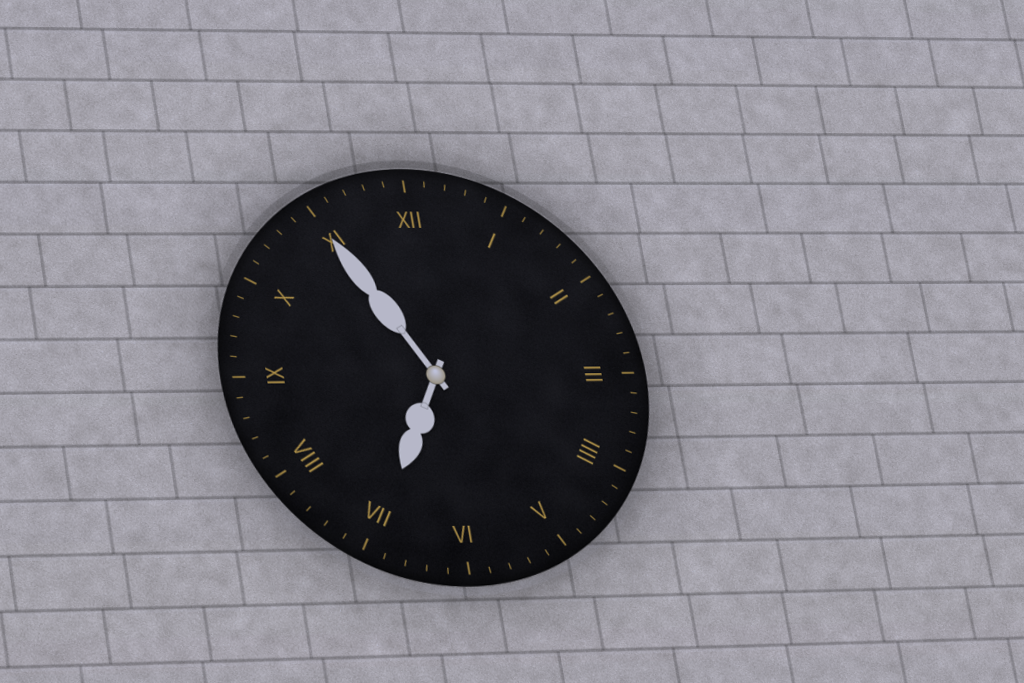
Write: {"hour": 6, "minute": 55}
